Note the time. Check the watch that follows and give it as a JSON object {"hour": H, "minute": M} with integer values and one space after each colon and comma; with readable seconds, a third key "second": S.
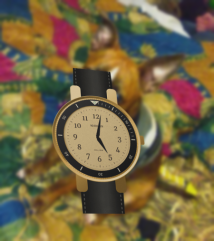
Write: {"hour": 5, "minute": 2}
